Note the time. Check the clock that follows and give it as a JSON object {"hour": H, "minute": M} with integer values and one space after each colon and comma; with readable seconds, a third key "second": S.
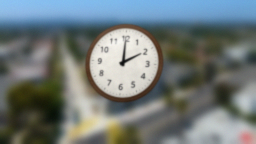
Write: {"hour": 2, "minute": 0}
